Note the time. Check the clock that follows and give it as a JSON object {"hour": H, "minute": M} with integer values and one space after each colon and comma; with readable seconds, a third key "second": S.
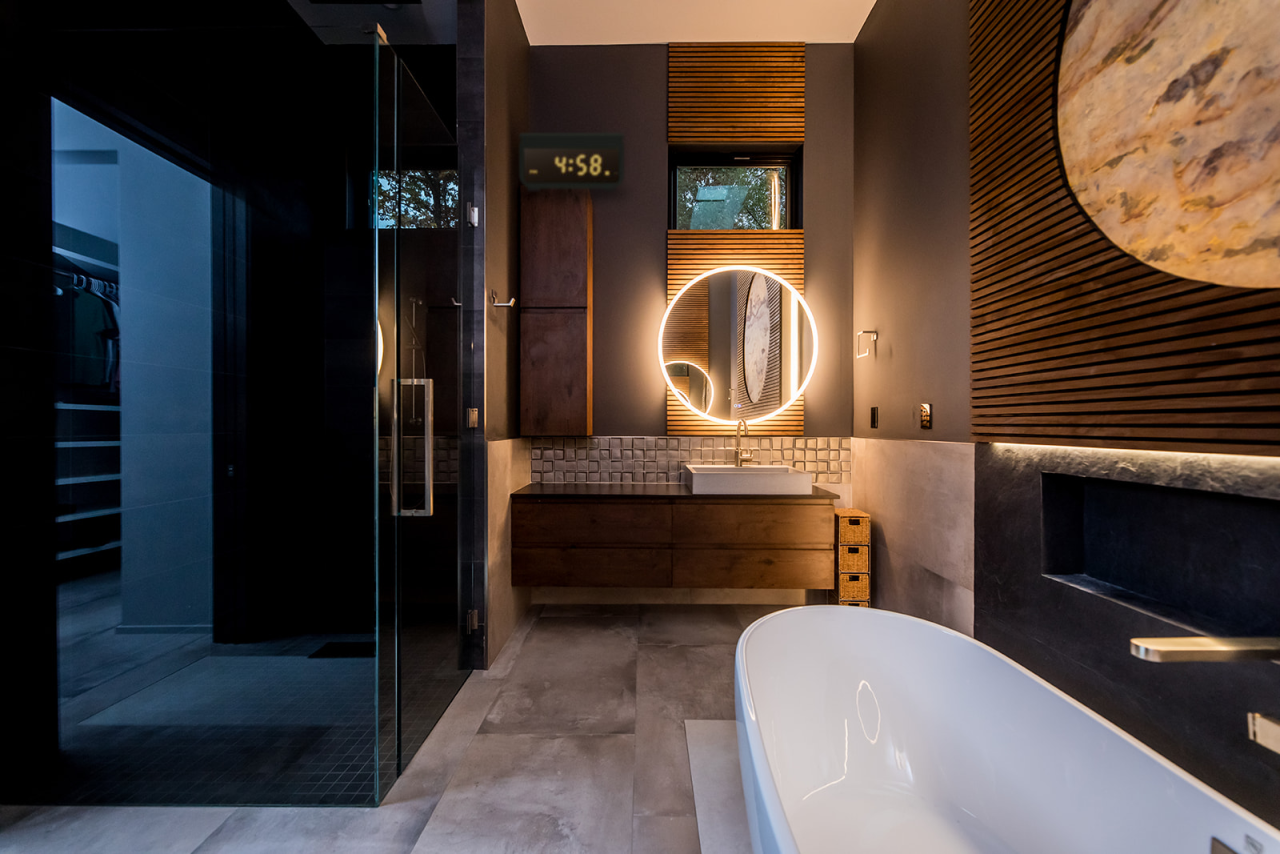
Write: {"hour": 4, "minute": 58}
